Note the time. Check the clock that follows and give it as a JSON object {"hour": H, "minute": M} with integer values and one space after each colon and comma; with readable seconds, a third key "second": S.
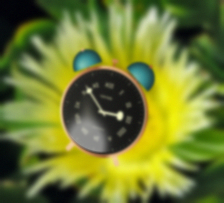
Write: {"hour": 2, "minute": 52}
